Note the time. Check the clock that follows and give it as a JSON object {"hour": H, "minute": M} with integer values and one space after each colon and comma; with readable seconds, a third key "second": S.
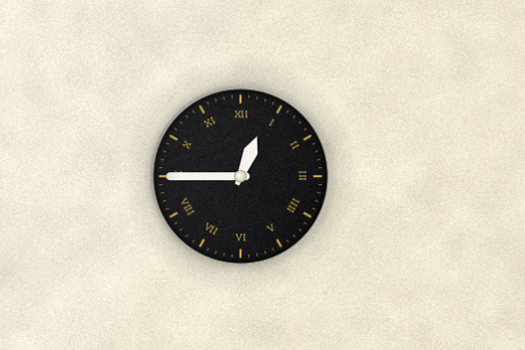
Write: {"hour": 12, "minute": 45}
